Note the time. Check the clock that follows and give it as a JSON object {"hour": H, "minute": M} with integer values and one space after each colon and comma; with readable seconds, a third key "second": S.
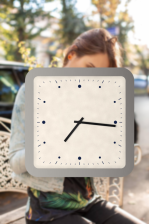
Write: {"hour": 7, "minute": 16}
